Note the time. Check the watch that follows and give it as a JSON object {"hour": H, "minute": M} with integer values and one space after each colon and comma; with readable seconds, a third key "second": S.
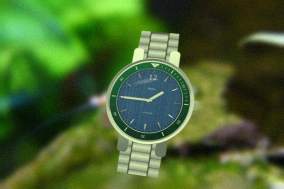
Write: {"hour": 1, "minute": 45}
